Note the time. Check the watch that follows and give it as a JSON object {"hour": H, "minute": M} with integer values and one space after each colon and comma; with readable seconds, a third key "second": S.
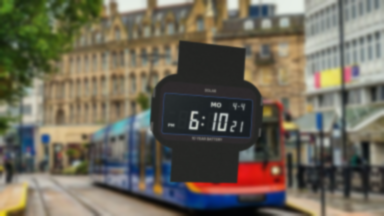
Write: {"hour": 6, "minute": 10, "second": 21}
